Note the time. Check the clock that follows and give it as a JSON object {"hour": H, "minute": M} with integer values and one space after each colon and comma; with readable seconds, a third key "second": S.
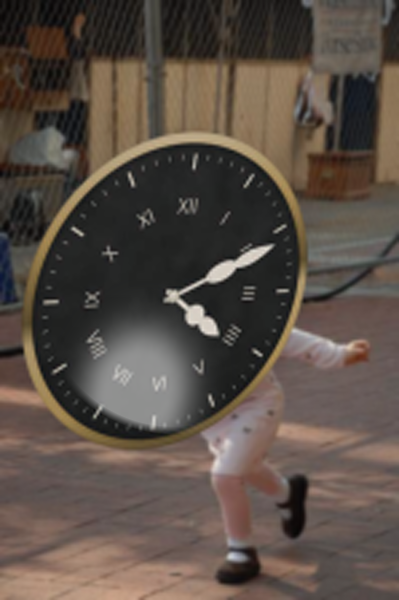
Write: {"hour": 4, "minute": 11}
